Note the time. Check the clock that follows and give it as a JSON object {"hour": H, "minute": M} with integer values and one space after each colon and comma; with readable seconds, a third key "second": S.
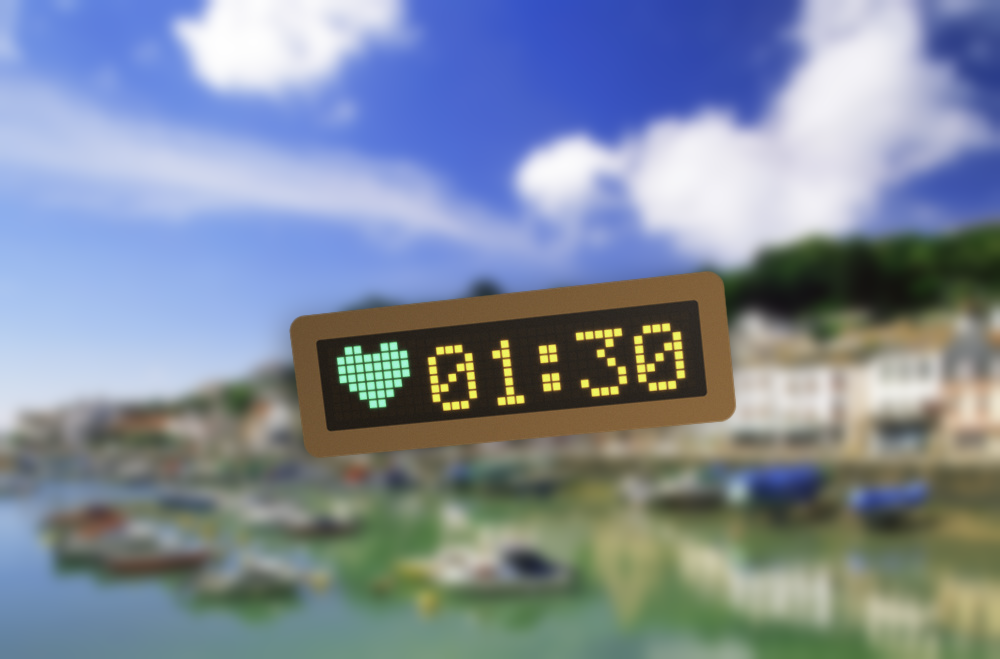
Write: {"hour": 1, "minute": 30}
